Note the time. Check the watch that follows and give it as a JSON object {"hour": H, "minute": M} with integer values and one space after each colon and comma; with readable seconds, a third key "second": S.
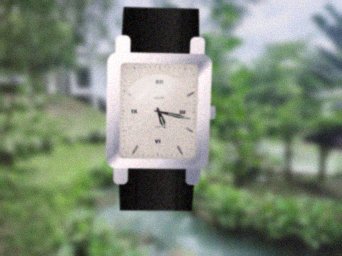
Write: {"hour": 5, "minute": 17}
